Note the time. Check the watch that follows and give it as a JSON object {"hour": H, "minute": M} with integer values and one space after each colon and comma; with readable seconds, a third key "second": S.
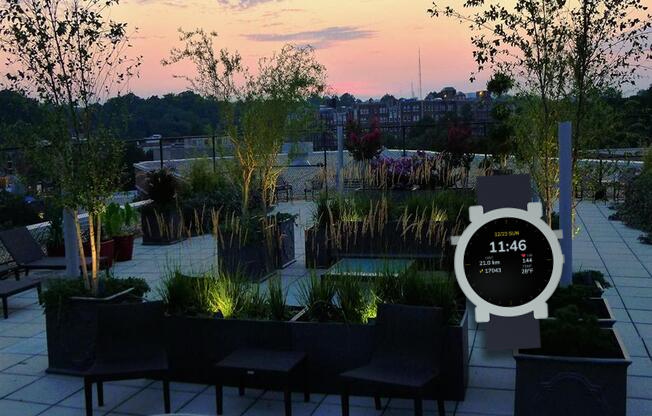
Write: {"hour": 11, "minute": 46}
